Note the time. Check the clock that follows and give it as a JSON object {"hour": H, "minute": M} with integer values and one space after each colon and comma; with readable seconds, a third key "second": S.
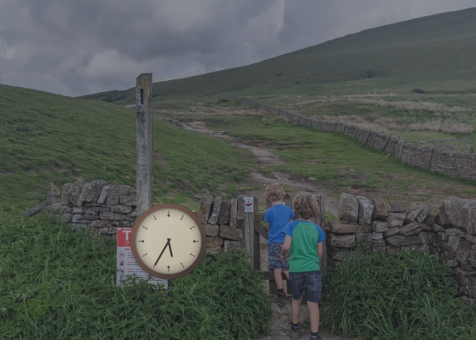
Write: {"hour": 5, "minute": 35}
